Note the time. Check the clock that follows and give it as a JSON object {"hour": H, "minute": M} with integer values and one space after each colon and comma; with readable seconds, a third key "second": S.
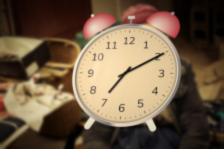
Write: {"hour": 7, "minute": 10}
